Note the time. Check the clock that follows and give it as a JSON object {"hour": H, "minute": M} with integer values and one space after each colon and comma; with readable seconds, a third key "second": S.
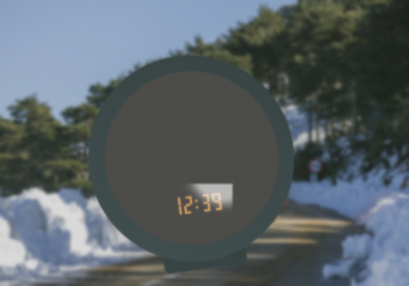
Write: {"hour": 12, "minute": 39}
